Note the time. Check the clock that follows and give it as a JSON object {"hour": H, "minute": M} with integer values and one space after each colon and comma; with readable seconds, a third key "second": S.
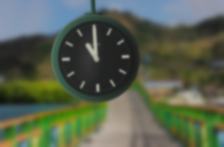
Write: {"hour": 11, "minute": 0}
